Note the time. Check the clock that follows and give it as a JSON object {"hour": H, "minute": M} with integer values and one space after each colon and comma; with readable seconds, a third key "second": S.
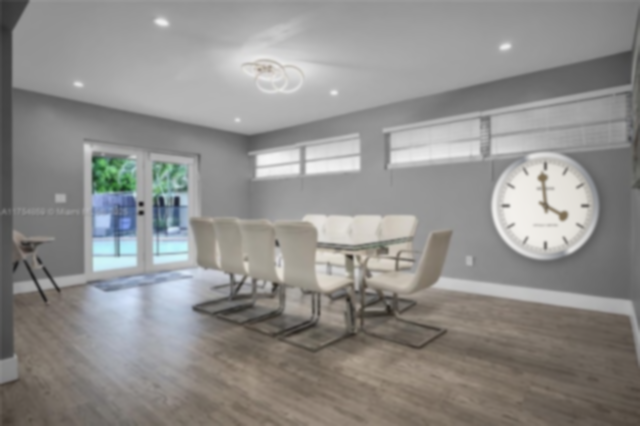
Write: {"hour": 3, "minute": 59}
